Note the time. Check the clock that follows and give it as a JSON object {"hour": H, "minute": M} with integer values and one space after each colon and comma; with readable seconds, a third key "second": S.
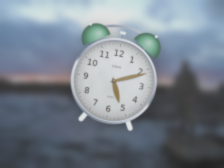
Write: {"hour": 5, "minute": 11}
